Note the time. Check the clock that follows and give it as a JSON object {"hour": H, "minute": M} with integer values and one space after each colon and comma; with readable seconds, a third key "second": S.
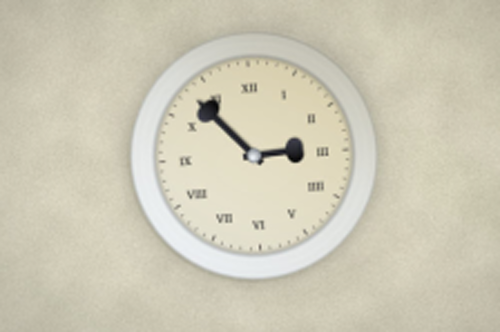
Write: {"hour": 2, "minute": 53}
